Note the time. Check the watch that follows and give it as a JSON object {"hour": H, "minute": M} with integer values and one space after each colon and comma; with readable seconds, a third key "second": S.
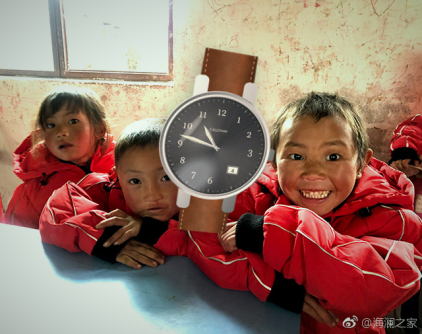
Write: {"hour": 10, "minute": 47}
